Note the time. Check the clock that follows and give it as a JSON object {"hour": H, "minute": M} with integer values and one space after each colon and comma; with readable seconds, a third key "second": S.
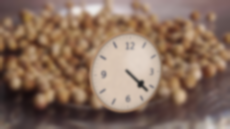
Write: {"hour": 4, "minute": 22}
